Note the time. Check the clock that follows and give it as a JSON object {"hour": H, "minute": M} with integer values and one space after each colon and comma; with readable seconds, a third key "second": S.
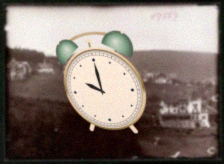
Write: {"hour": 10, "minute": 0}
